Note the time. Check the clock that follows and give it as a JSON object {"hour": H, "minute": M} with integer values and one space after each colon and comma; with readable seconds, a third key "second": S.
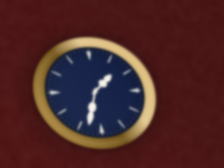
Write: {"hour": 1, "minute": 33}
